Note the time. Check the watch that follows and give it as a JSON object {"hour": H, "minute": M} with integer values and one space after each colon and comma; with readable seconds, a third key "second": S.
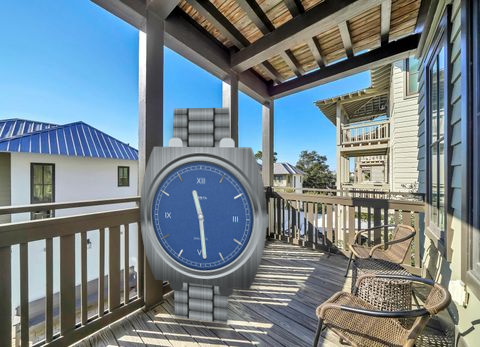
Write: {"hour": 11, "minute": 29}
